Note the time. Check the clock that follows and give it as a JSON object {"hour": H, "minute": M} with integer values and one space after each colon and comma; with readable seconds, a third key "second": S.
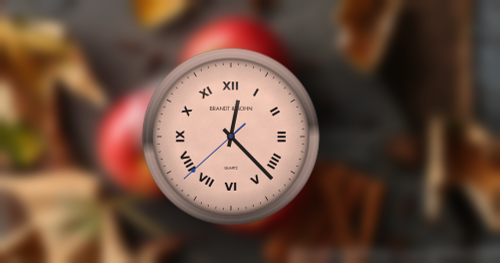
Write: {"hour": 12, "minute": 22, "second": 38}
